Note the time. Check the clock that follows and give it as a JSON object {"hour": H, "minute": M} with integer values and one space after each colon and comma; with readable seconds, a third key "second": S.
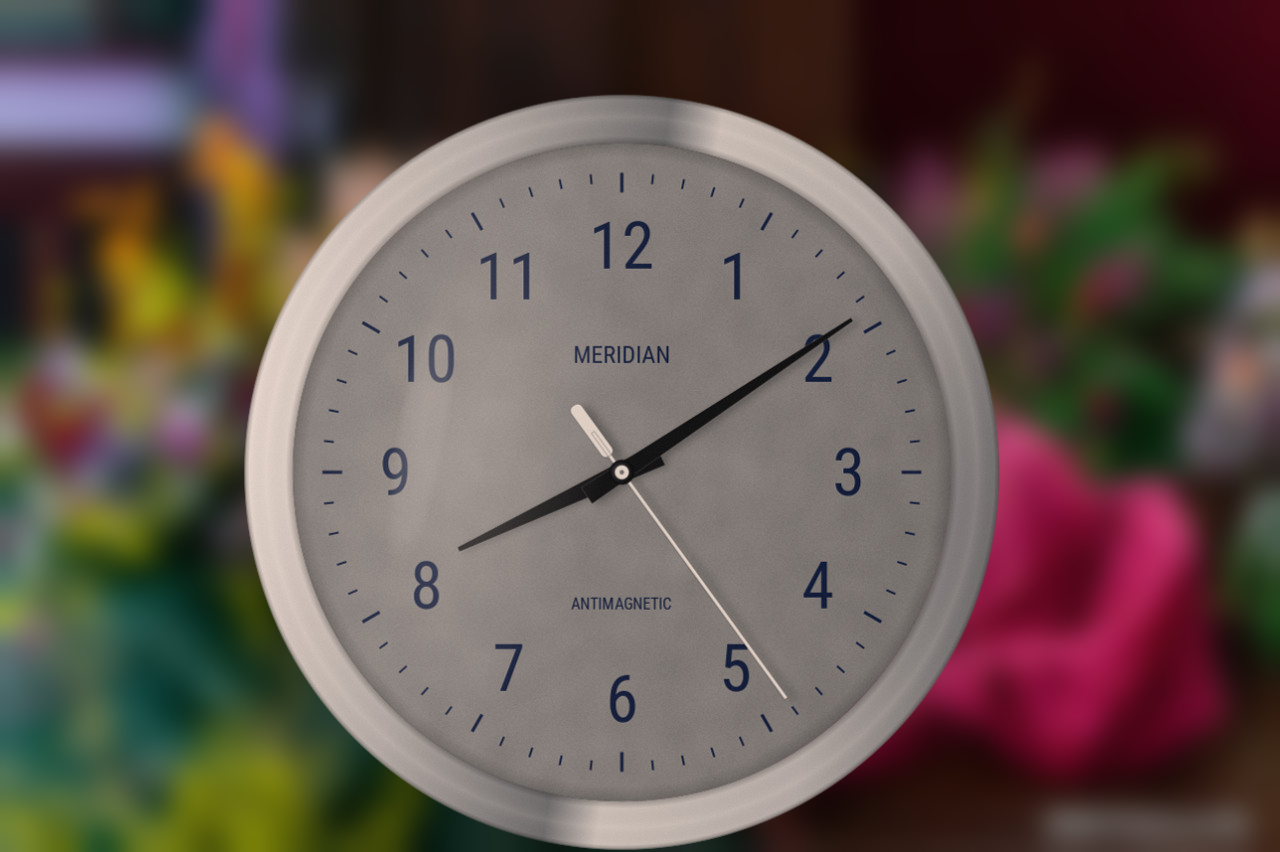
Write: {"hour": 8, "minute": 9, "second": 24}
